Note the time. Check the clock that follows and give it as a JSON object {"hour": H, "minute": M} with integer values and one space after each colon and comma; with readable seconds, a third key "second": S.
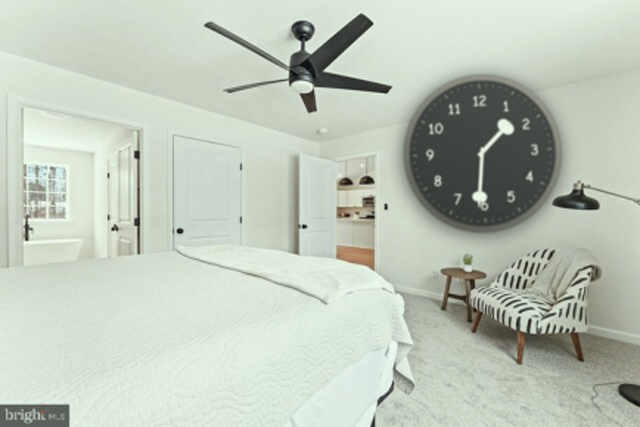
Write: {"hour": 1, "minute": 31}
